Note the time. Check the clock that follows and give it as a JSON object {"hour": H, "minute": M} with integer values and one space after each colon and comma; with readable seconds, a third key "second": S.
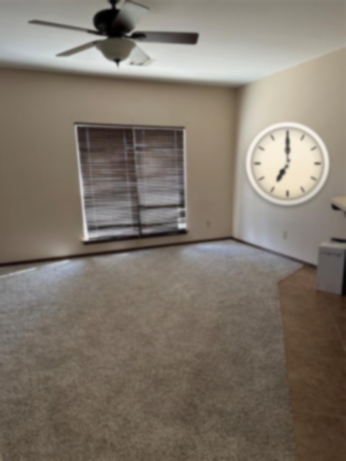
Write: {"hour": 7, "minute": 0}
